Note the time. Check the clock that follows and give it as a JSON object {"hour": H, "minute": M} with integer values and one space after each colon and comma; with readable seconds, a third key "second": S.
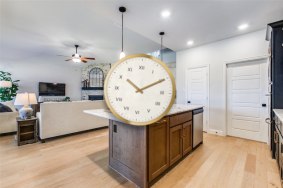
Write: {"hour": 10, "minute": 10}
